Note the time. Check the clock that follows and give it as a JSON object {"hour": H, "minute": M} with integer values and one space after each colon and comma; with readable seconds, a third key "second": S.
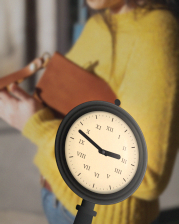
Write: {"hour": 2, "minute": 48}
